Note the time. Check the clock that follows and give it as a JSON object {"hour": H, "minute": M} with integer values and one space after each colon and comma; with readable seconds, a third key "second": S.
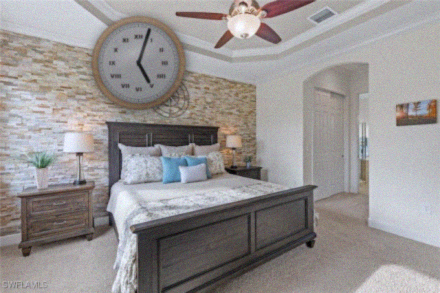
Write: {"hour": 5, "minute": 3}
